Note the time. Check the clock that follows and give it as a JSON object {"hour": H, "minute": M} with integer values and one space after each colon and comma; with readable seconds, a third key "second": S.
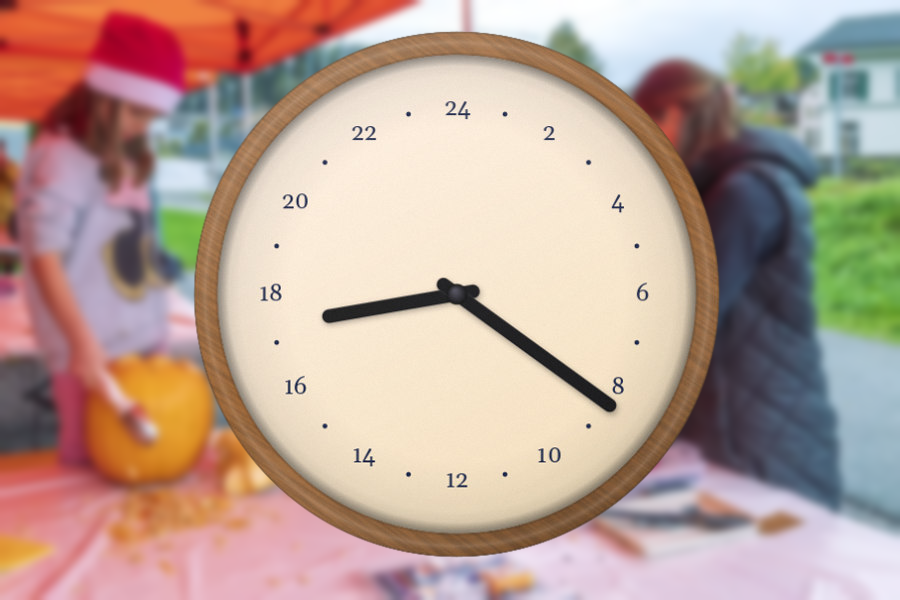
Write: {"hour": 17, "minute": 21}
